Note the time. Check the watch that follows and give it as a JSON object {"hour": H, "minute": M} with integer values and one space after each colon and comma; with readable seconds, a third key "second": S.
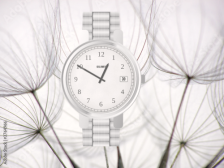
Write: {"hour": 12, "minute": 50}
